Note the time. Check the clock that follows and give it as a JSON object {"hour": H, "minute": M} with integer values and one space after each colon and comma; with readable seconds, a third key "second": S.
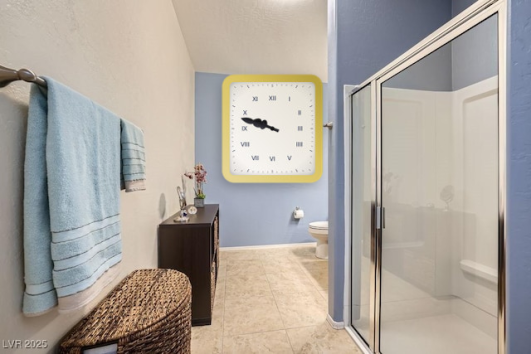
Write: {"hour": 9, "minute": 48}
